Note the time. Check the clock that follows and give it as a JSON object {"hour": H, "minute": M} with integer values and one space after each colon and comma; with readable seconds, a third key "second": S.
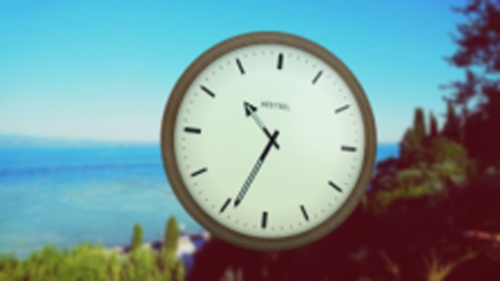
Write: {"hour": 10, "minute": 34}
